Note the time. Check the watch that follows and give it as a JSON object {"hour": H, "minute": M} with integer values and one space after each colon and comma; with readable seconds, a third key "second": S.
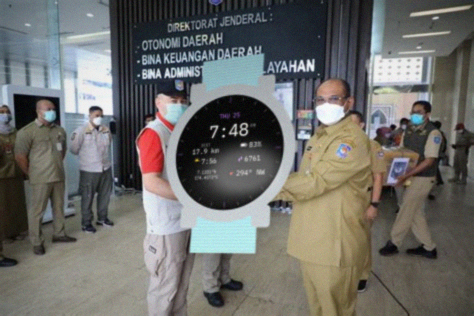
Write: {"hour": 7, "minute": 48}
